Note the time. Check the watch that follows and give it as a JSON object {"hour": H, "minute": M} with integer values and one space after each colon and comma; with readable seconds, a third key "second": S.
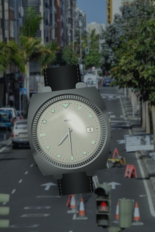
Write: {"hour": 7, "minute": 30}
